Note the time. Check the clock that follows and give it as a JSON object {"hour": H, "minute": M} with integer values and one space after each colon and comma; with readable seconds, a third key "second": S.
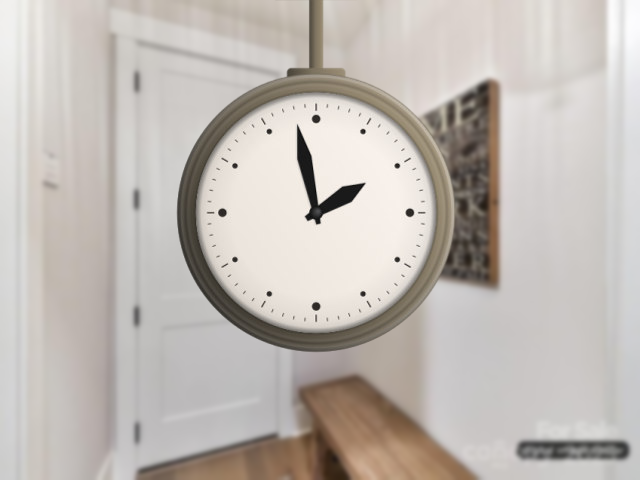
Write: {"hour": 1, "minute": 58}
